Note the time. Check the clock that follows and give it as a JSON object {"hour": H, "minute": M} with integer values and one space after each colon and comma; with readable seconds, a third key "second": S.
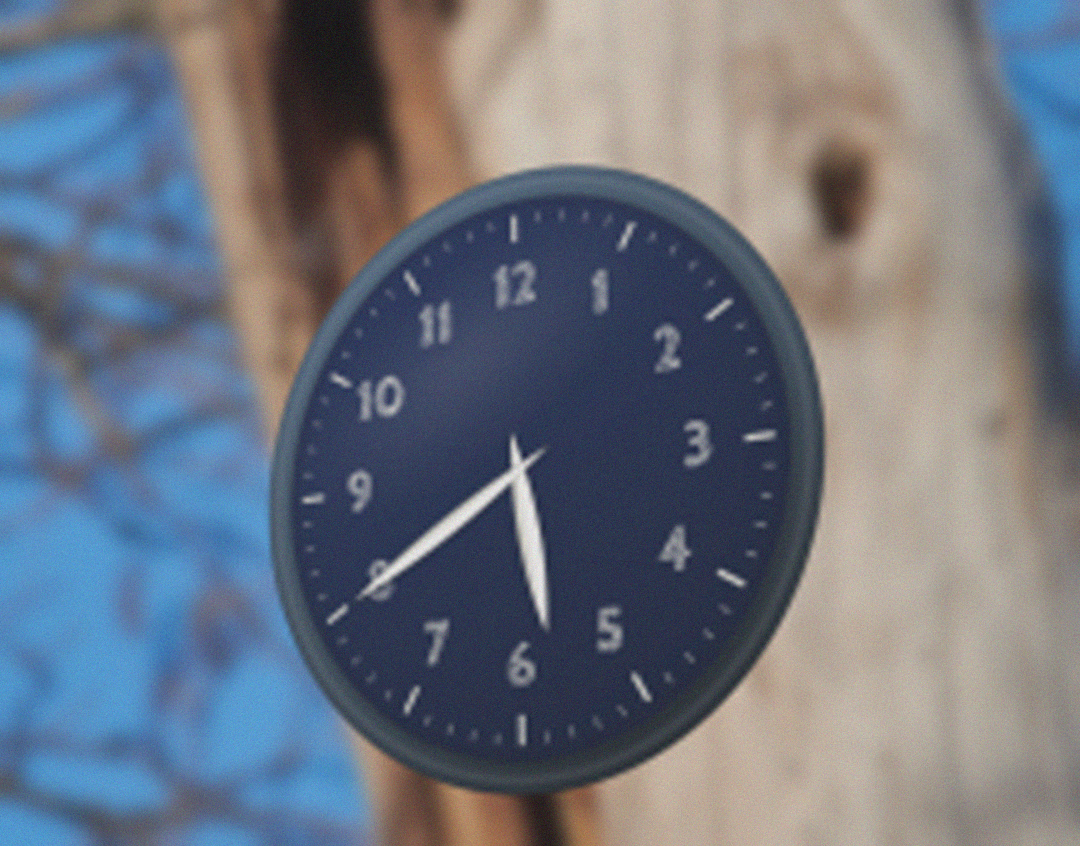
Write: {"hour": 5, "minute": 40}
